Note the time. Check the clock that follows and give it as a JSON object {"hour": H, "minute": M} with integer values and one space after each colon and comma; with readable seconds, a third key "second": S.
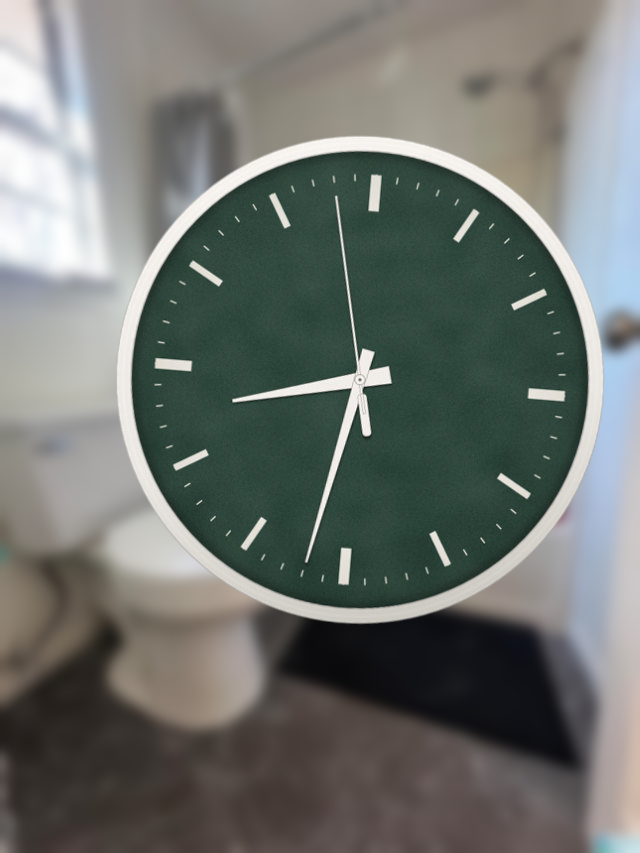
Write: {"hour": 8, "minute": 31, "second": 58}
